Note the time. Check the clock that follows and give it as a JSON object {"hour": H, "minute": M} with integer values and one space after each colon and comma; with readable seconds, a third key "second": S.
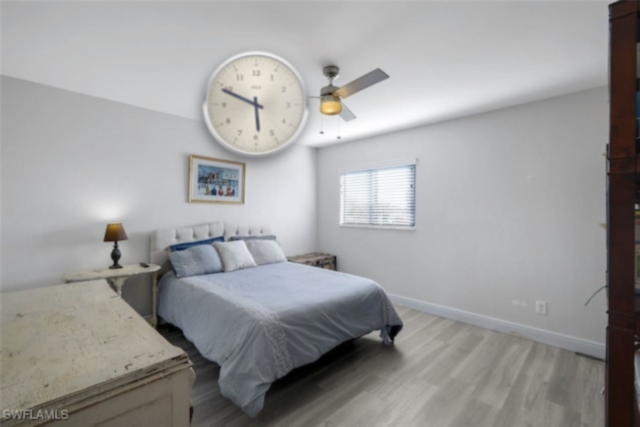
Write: {"hour": 5, "minute": 49}
